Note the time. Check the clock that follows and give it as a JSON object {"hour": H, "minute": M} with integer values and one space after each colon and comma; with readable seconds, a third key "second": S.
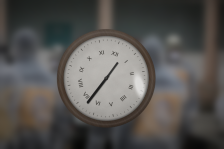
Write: {"hour": 12, "minute": 33}
